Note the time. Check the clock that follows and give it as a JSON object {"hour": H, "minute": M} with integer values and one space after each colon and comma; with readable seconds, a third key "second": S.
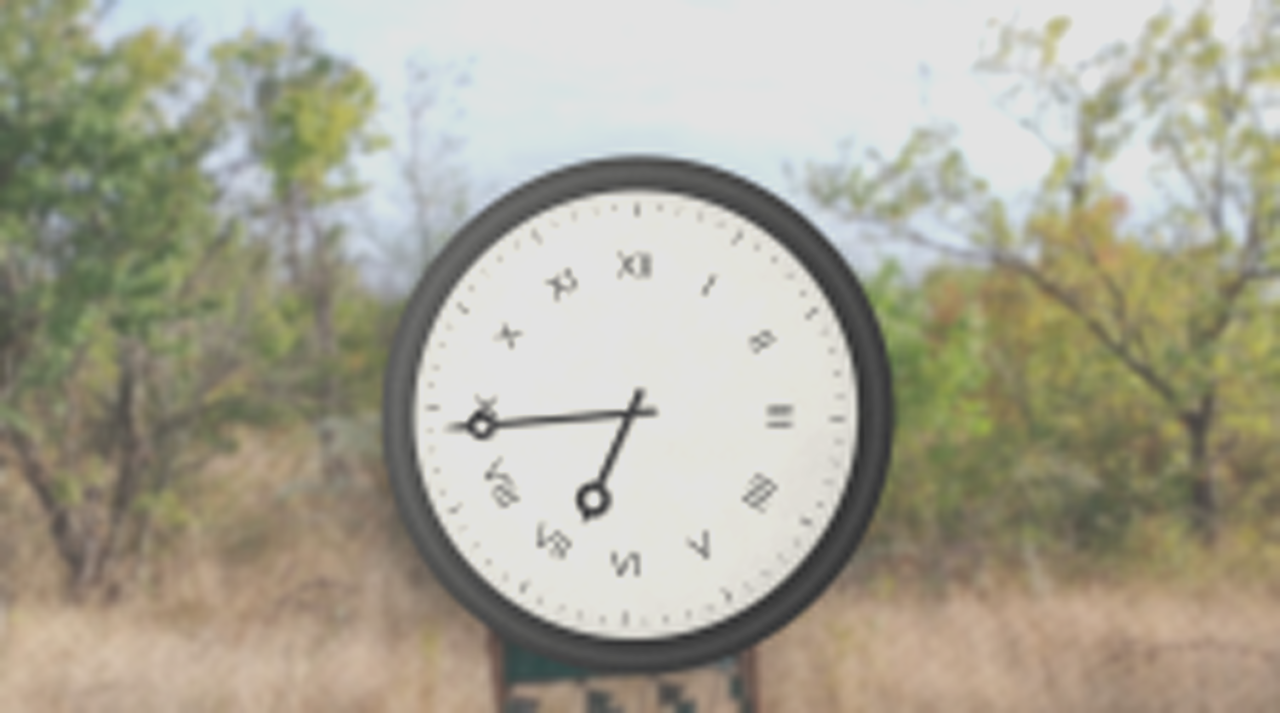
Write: {"hour": 6, "minute": 44}
